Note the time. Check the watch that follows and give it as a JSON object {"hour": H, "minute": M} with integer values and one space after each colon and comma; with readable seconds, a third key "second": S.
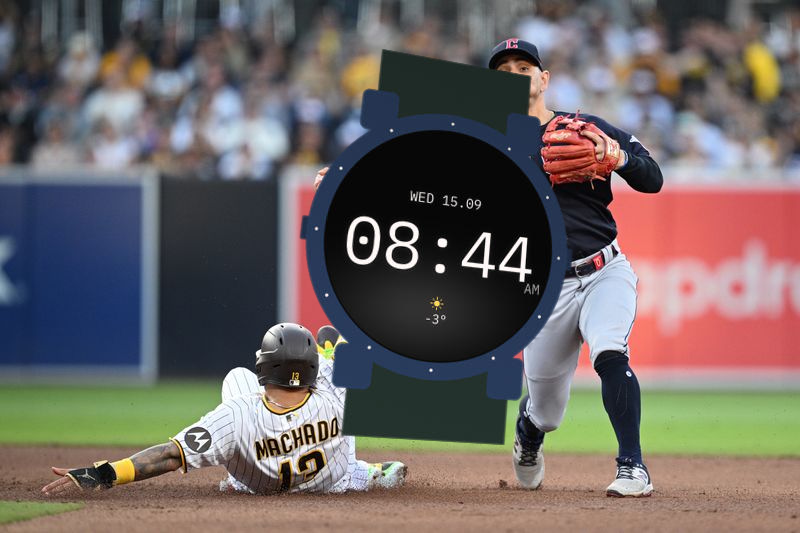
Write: {"hour": 8, "minute": 44}
